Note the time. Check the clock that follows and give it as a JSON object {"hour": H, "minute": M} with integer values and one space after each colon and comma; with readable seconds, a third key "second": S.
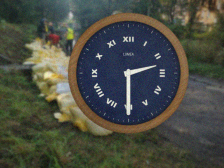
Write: {"hour": 2, "minute": 30}
